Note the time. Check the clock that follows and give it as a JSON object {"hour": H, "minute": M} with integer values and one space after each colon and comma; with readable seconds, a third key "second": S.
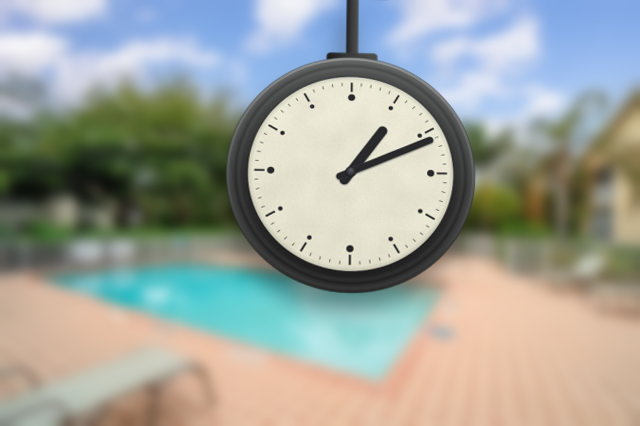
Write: {"hour": 1, "minute": 11}
